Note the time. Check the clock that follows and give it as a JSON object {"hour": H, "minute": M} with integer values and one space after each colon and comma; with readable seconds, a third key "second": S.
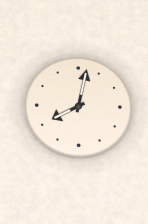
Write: {"hour": 8, "minute": 2}
